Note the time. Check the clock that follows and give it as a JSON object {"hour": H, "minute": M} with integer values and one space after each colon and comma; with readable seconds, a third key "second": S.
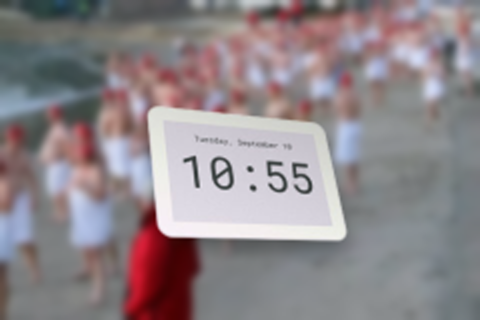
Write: {"hour": 10, "minute": 55}
